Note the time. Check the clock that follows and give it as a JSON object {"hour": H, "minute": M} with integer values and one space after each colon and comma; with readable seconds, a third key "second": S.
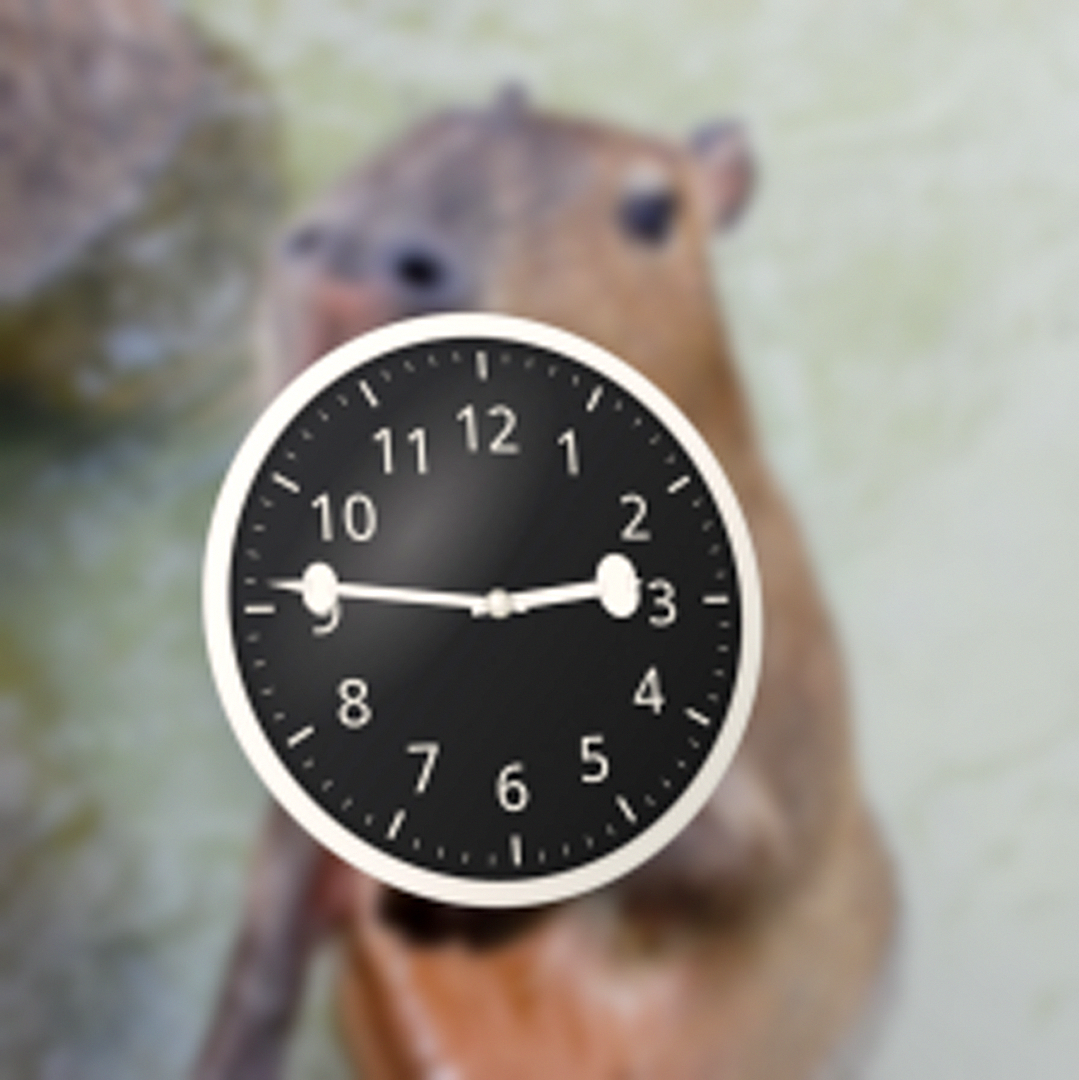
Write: {"hour": 2, "minute": 46}
